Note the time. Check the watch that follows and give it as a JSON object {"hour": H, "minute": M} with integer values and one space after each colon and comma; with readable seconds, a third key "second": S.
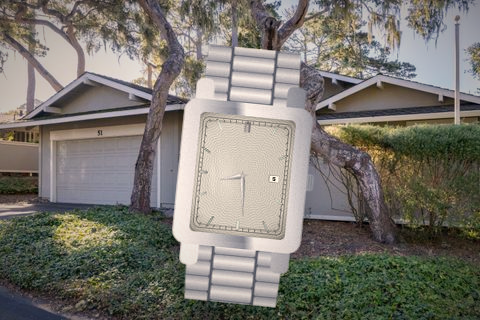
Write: {"hour": 8, "minute": 29}
